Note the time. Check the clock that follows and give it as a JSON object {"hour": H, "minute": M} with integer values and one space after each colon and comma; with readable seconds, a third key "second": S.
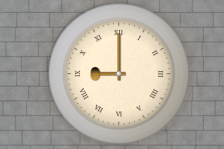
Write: {"hour": 9, "minute": 0}
